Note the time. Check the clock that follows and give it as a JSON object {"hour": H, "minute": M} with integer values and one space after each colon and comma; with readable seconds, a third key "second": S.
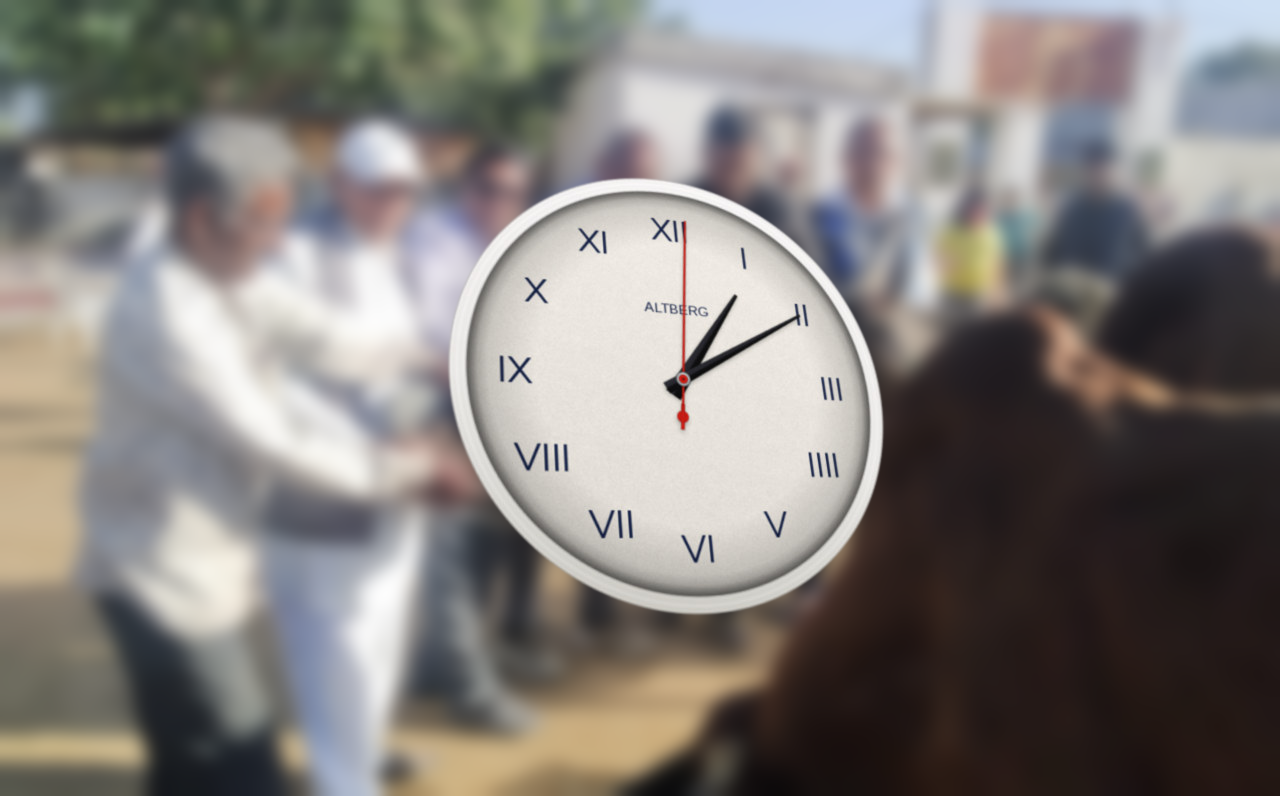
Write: {"hour": 1, "minute": 10, "second": 1}
